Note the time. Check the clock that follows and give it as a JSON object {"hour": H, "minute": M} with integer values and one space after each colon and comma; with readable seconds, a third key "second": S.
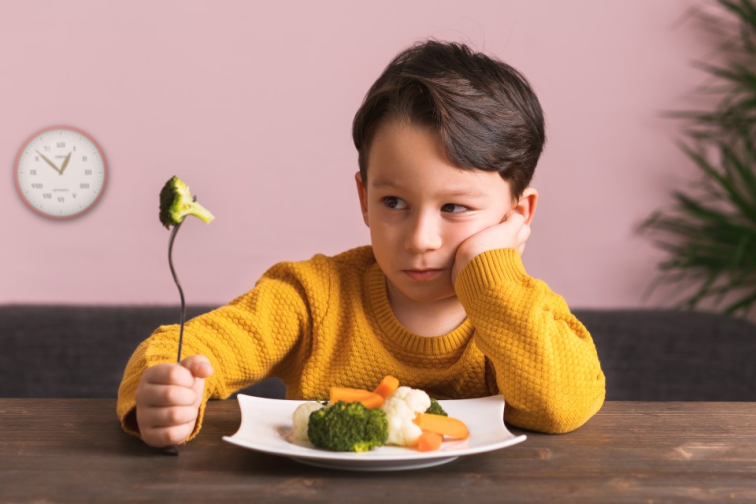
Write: {"hour": 12, "minute": 52}
